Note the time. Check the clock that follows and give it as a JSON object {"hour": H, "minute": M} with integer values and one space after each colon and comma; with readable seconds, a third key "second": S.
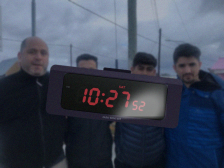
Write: {"hour": 10, "minute": 27, "second": 52}
